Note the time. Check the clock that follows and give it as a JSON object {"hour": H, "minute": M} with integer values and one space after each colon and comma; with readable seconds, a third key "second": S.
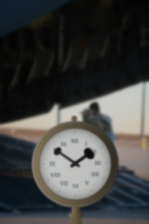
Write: {"hour": 1, "minute": 51}
